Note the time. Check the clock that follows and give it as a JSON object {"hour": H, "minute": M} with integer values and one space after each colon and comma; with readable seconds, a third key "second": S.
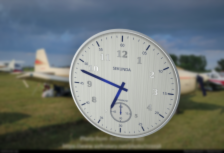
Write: {"hour": 6, "minute": 48}
